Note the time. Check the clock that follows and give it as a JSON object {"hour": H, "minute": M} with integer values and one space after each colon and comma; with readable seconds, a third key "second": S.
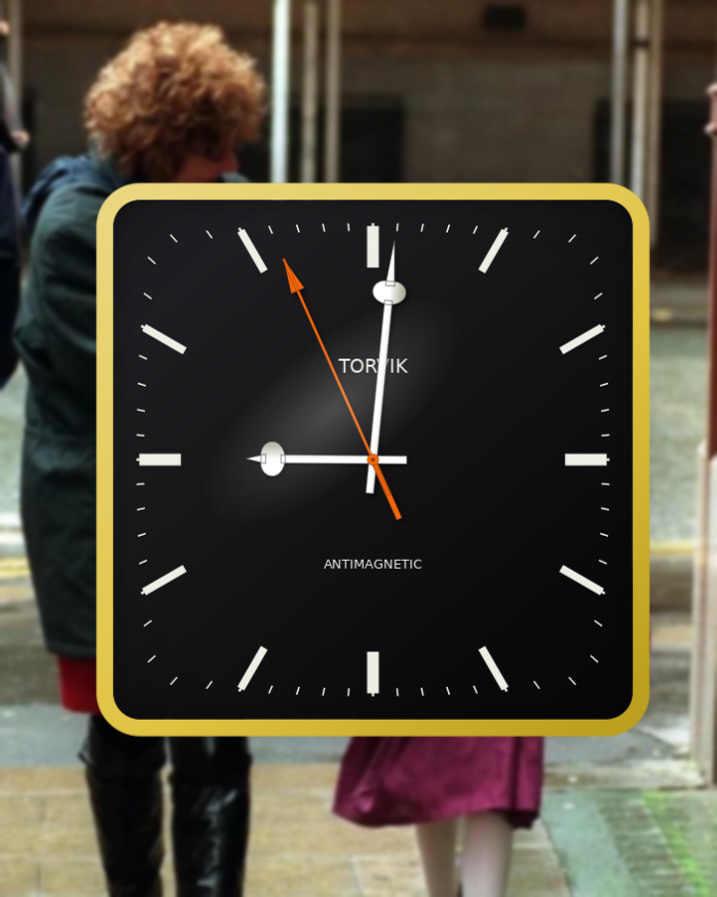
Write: {"hour": 9, "minute": 0, "second": 56}
